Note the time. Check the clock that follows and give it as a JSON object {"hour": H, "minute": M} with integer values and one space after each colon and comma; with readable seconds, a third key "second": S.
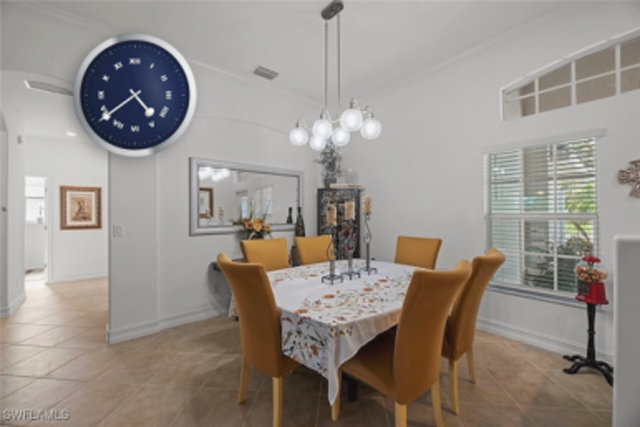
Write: {"hour": 4, "minute": 39}
